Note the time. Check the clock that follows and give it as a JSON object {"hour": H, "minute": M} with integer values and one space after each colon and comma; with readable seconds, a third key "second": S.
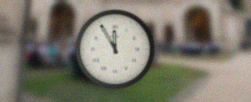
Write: {"hour": 11, "minute": 55}
